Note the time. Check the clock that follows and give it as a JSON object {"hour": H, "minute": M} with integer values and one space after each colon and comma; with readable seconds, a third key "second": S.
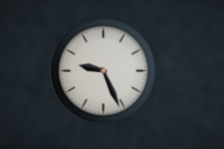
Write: {"hour": 9, "minute": 26}
